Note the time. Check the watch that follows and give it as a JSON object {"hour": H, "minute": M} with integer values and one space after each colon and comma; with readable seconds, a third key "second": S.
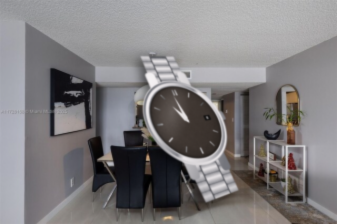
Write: {"hour": 10, "minute": 59}
